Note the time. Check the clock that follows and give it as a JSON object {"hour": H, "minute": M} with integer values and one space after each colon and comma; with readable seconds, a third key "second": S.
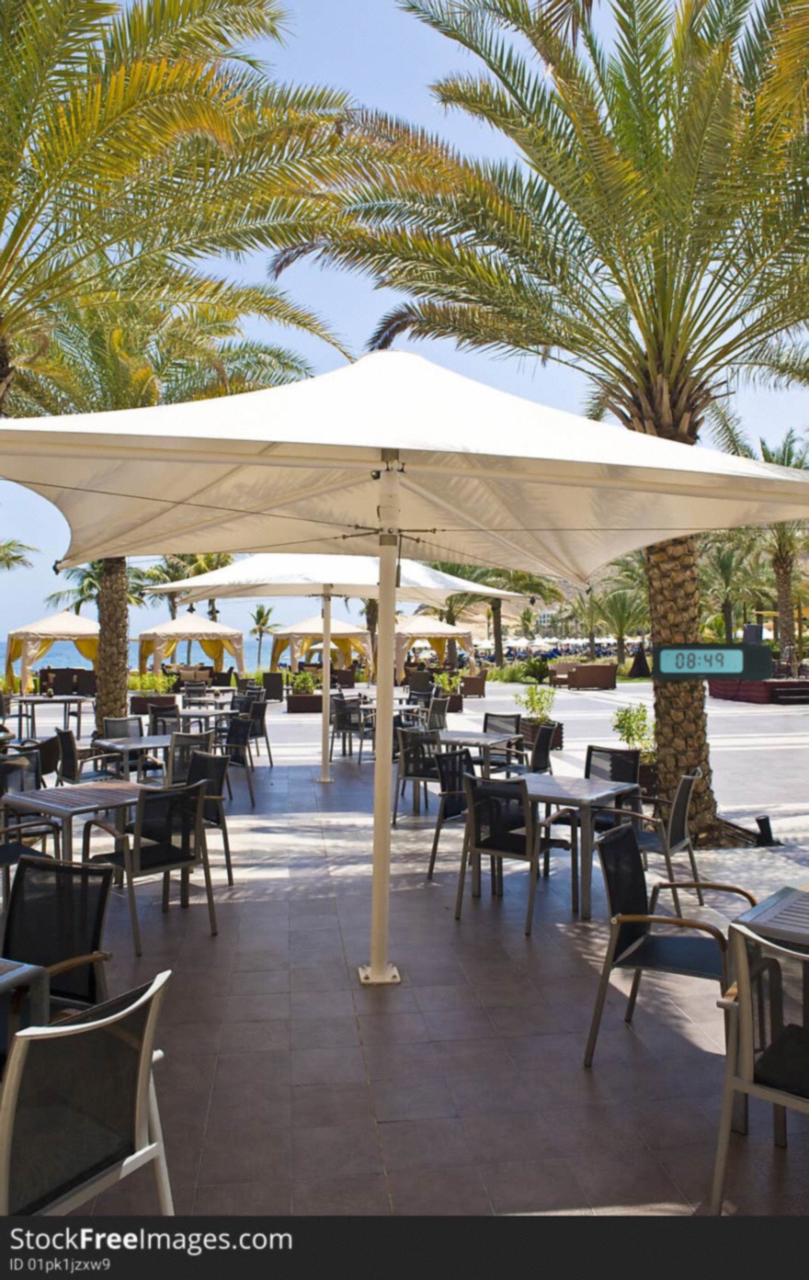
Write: {"hour": 8, "minute": 49}
